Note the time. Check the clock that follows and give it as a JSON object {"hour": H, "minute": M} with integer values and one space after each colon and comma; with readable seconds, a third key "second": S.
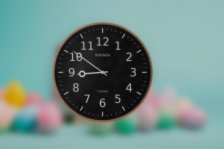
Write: {"hour": 8, "minute": 51}
